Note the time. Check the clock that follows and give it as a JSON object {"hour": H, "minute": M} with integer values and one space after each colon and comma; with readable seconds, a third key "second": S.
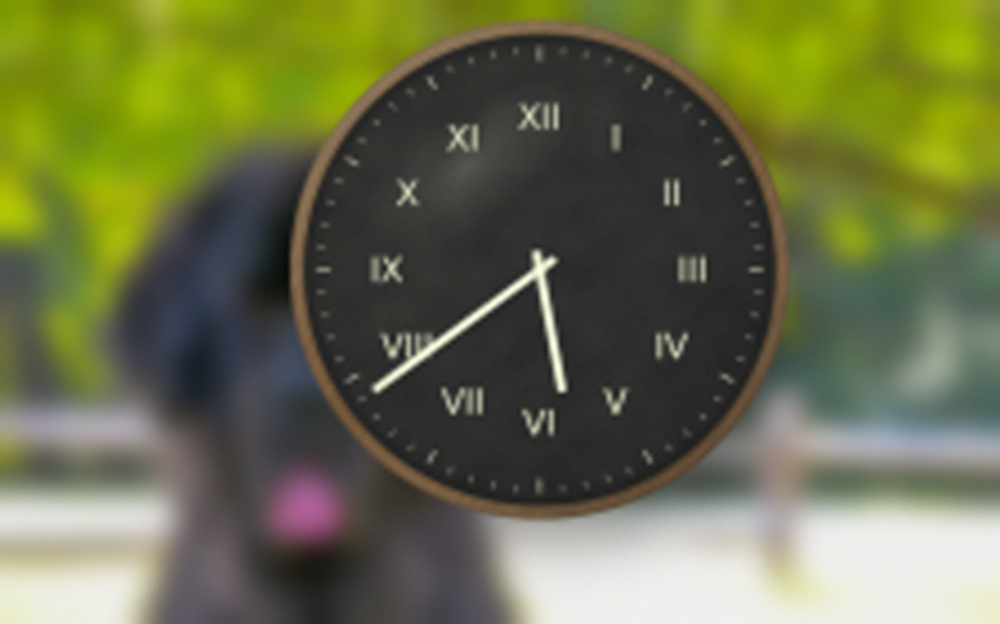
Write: {"hour": 5, "minute": 39}
